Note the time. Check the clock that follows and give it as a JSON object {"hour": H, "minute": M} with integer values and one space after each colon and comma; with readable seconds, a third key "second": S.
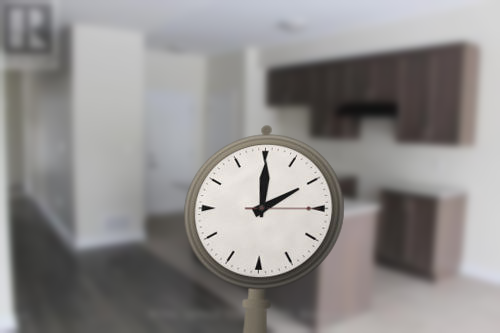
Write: {"hour": 2, "minute": 0, "second": 15}
